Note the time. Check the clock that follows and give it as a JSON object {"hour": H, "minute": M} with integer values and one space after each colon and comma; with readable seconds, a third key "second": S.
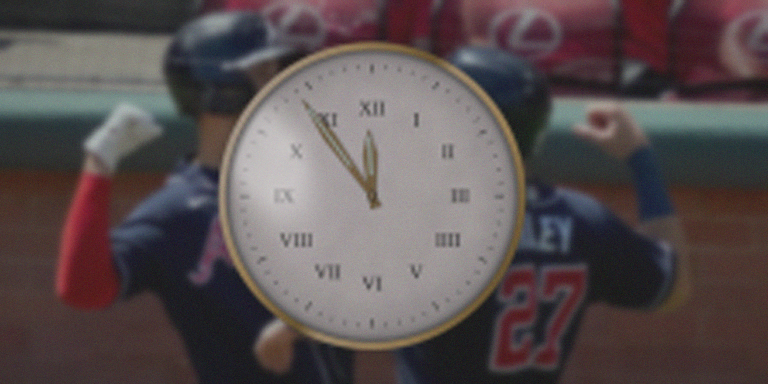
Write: {"hour": 11, "minute": 54}
